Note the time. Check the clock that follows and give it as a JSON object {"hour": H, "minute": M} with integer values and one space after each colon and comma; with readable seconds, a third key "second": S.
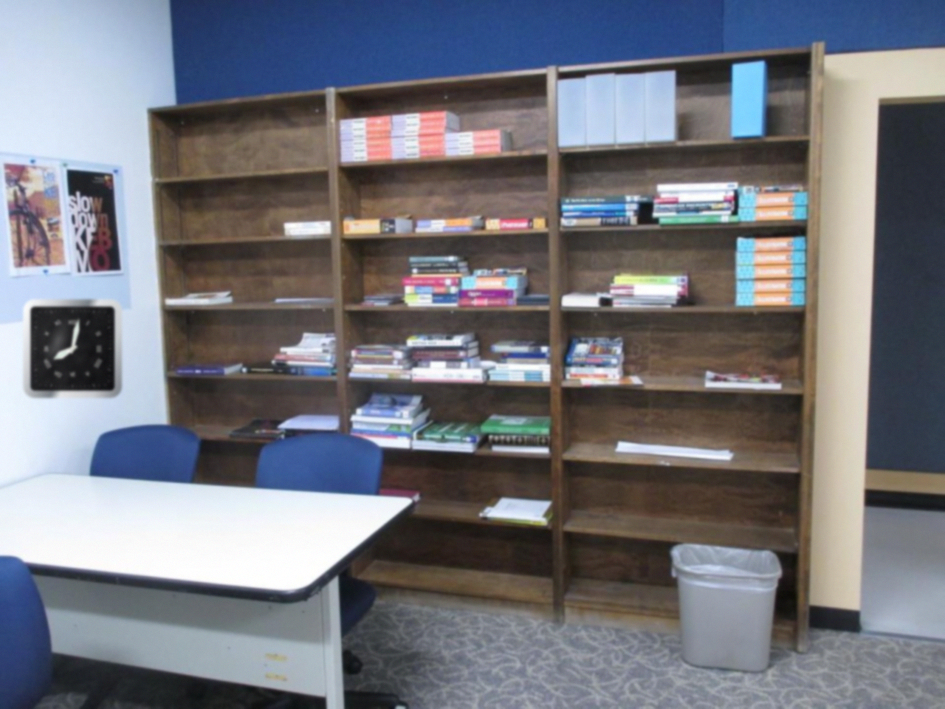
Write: {"hour": 8, "minute": 2}
